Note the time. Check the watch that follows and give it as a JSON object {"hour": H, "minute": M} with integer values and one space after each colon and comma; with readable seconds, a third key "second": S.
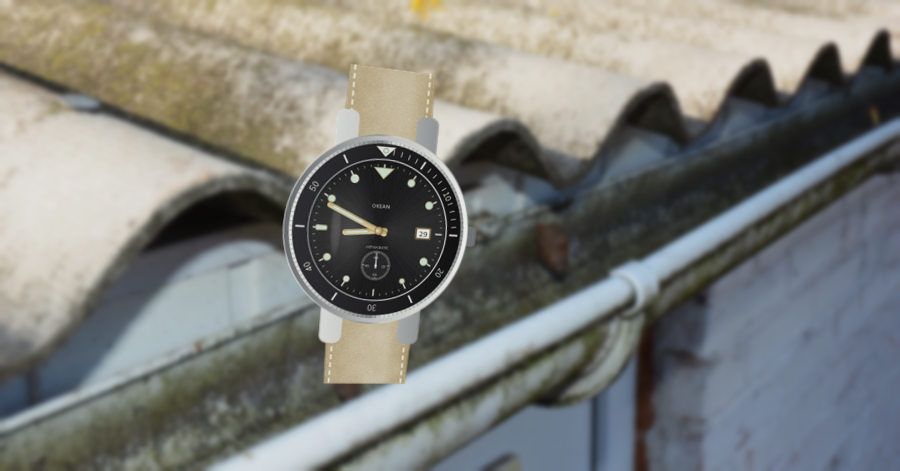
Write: {"hour": 8, "minute": 49}
